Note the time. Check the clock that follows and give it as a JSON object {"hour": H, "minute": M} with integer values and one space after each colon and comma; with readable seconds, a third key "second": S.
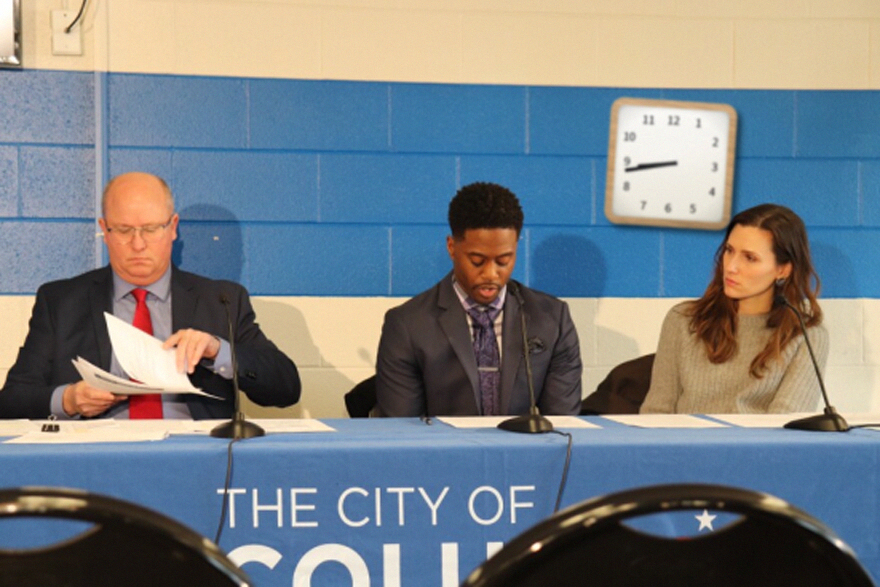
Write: {"hour": 8, "minute": 43}
